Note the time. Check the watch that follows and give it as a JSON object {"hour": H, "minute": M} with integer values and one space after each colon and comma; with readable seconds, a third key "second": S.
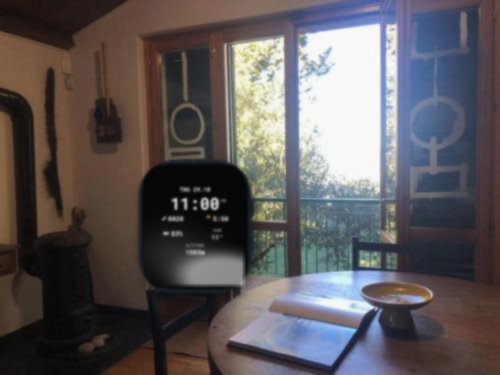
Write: {"hour": 11, "minute": 0}
